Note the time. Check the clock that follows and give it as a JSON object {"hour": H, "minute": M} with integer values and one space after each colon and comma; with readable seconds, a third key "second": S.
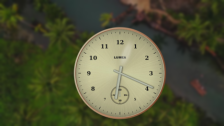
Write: {"hour": 6, "minute": 19}
